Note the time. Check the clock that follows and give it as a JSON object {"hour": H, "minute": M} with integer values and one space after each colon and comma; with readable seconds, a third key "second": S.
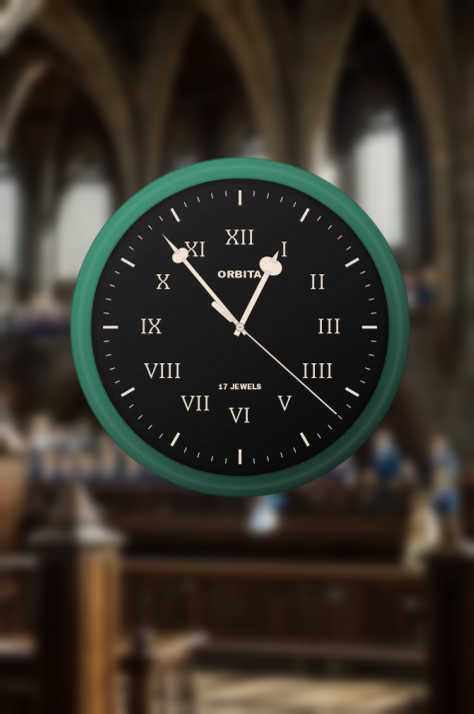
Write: {"hour": 12, "minute": 53, "second": 22}
